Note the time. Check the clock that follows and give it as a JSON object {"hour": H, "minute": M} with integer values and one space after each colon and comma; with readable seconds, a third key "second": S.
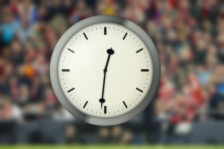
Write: {"hour": 12, "minute": 31}
